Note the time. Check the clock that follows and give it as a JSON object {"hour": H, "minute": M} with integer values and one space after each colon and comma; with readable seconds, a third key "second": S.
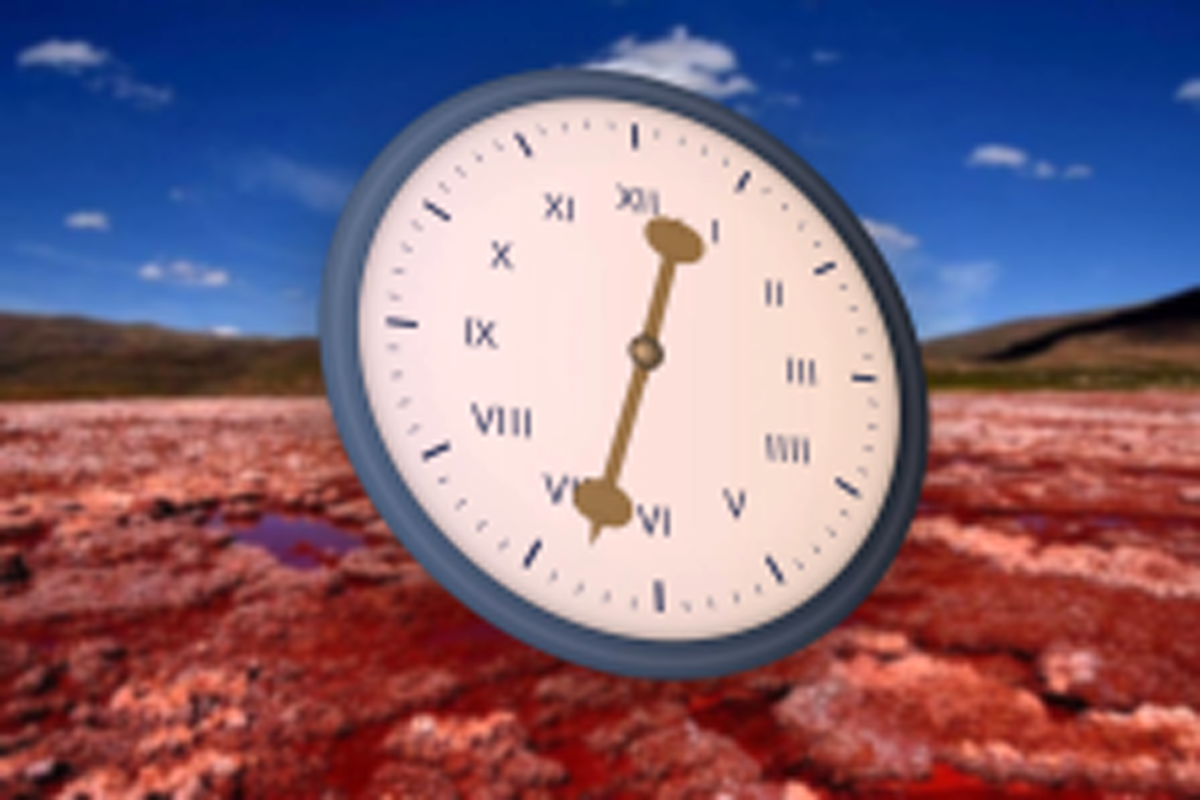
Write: {"hour": 12, "minute": 33}
